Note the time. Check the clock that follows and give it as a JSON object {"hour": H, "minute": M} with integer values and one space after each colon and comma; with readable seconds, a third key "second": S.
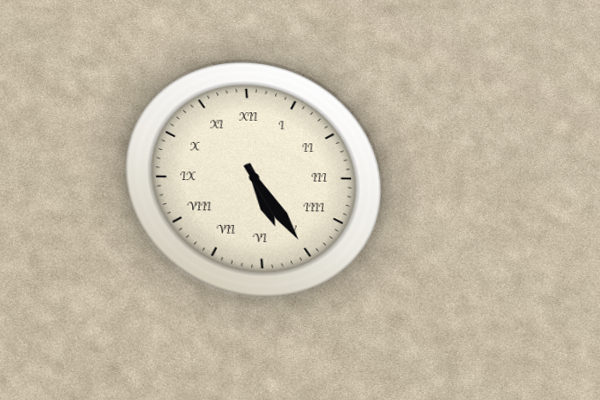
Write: {"hour": 5, "minute": 25}
